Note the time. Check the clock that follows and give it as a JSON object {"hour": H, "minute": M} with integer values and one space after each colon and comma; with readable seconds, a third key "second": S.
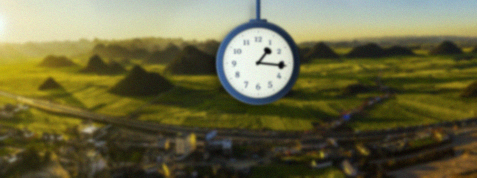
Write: {"hour": 1, "minute": 16}
